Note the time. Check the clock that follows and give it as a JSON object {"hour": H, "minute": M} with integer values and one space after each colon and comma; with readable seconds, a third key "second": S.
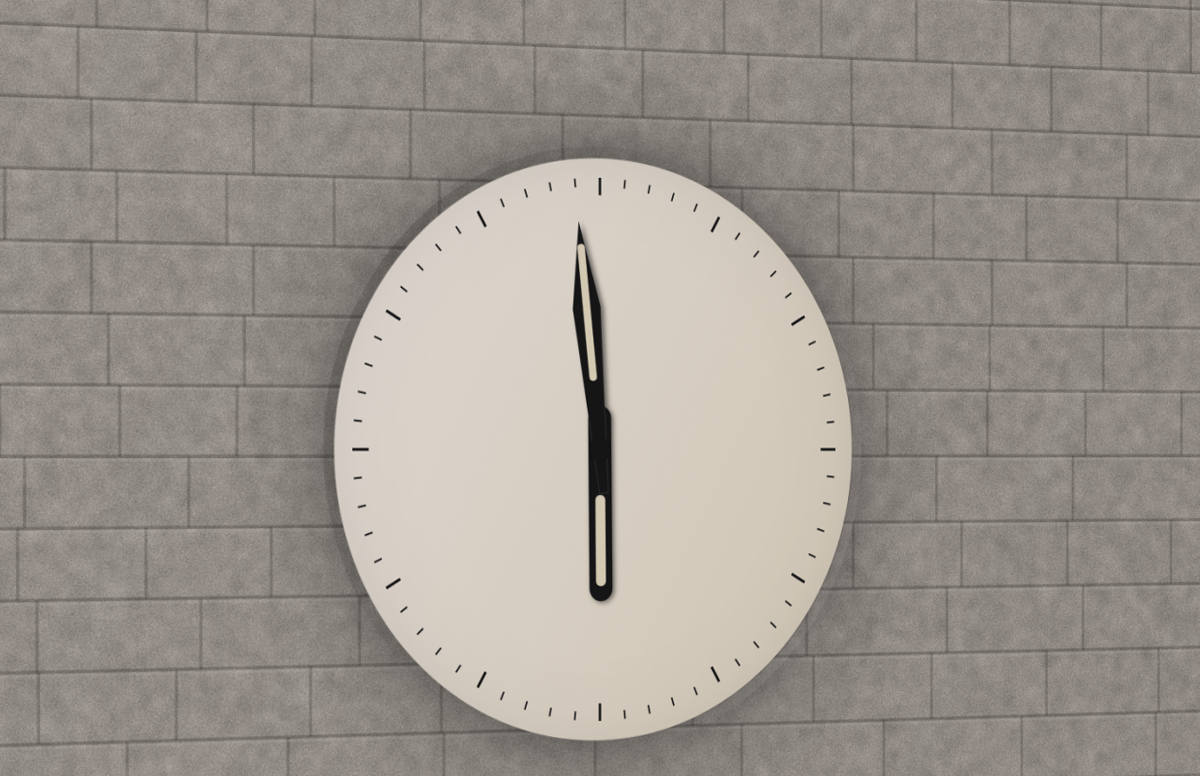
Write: {"hour": 5, "minute": 59}
